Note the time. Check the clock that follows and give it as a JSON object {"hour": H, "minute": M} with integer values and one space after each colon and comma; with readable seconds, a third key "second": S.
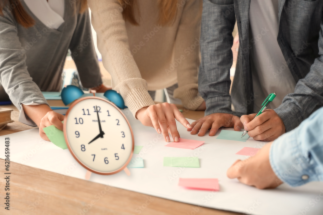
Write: {"hour": 8, "minute": 0}
